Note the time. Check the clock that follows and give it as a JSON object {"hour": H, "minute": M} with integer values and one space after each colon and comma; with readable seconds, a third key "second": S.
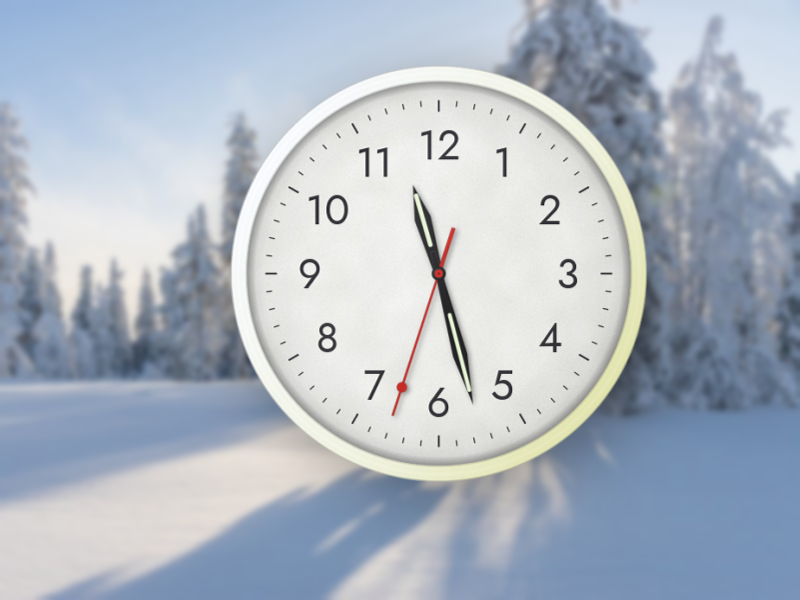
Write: {"hour": 11, "minute": 27, "second": 33}
